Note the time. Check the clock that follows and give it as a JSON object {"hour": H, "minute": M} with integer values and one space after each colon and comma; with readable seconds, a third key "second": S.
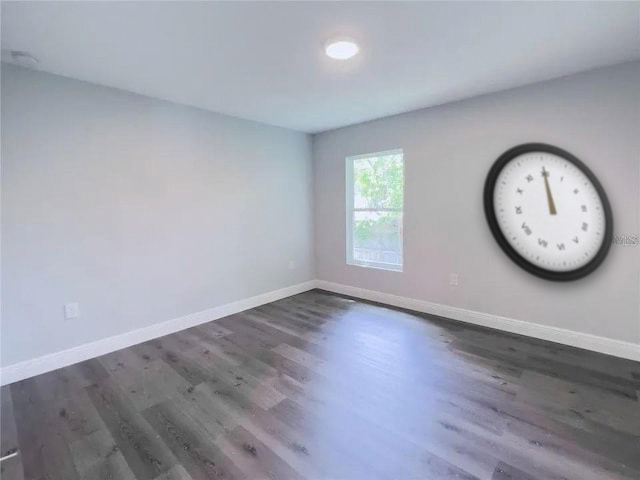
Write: {"hour": 12, "minute": 0}
